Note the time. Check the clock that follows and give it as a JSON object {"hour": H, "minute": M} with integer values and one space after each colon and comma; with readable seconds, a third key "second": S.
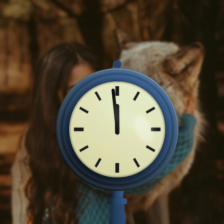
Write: {"hour": 11, "minute": 59}
